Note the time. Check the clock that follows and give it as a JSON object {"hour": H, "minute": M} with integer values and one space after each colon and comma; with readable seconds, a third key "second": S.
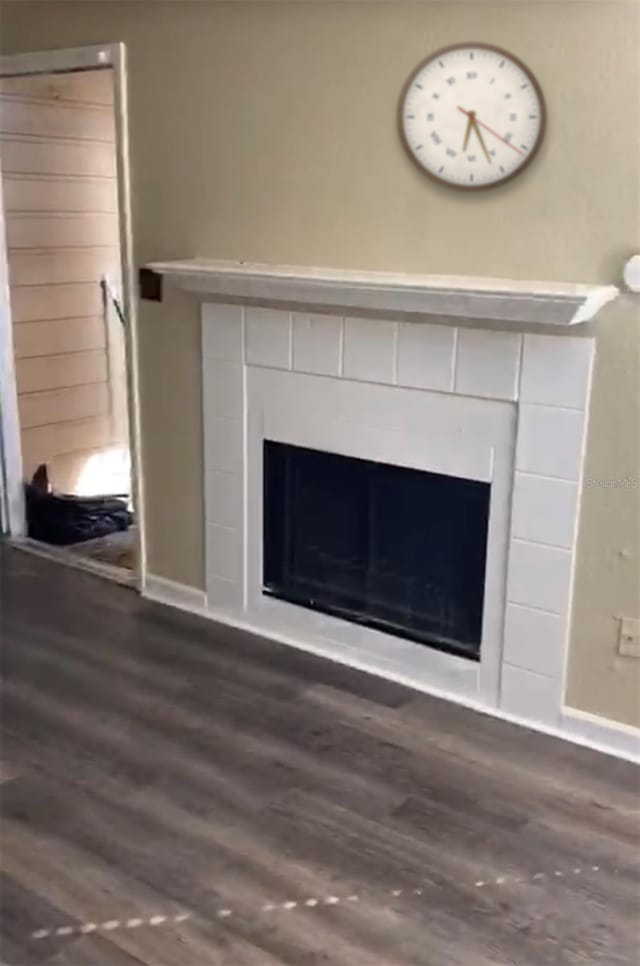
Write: {"hour": 6, "minute": 26, "second": 21}
